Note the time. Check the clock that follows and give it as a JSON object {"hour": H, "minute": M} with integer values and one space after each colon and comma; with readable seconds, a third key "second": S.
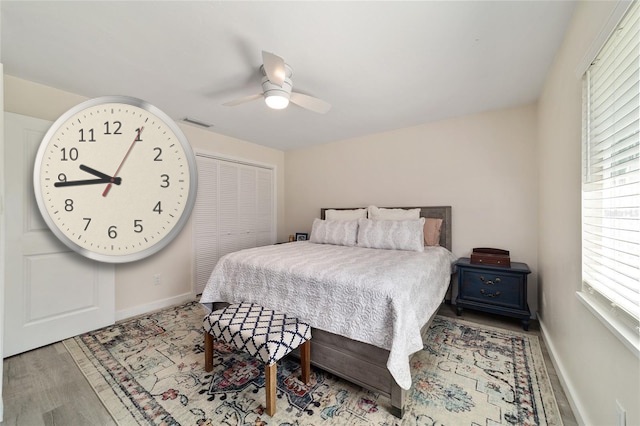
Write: {"hour": 9, "minute": 44, "second": 5}
